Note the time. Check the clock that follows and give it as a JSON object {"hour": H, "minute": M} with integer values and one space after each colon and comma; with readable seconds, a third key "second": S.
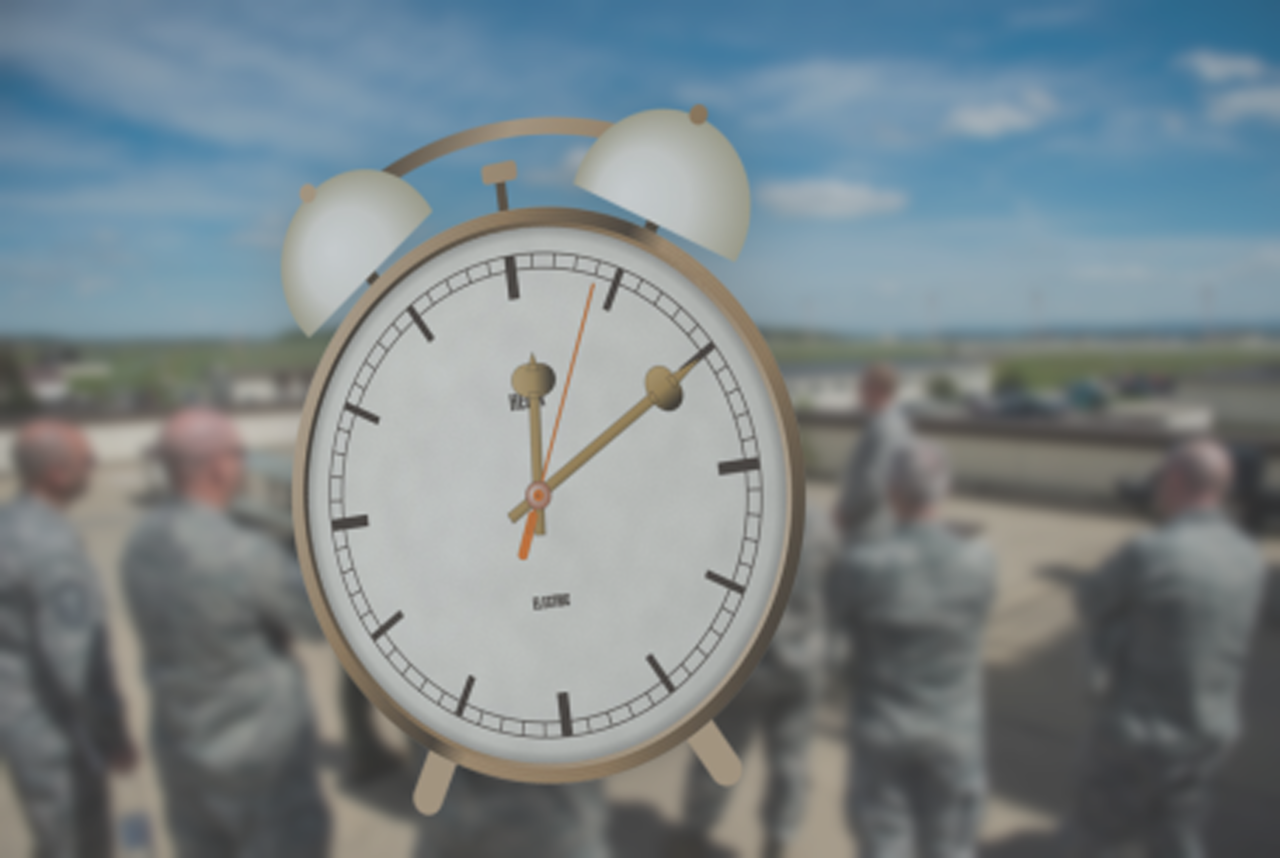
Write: {"hour": 12, "minute": 10, "second": 4}
